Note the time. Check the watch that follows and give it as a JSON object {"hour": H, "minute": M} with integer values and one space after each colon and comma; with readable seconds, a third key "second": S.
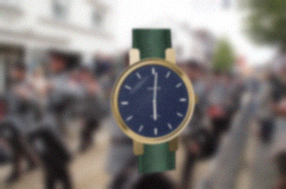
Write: {"hour": 6, "minute": 1}
